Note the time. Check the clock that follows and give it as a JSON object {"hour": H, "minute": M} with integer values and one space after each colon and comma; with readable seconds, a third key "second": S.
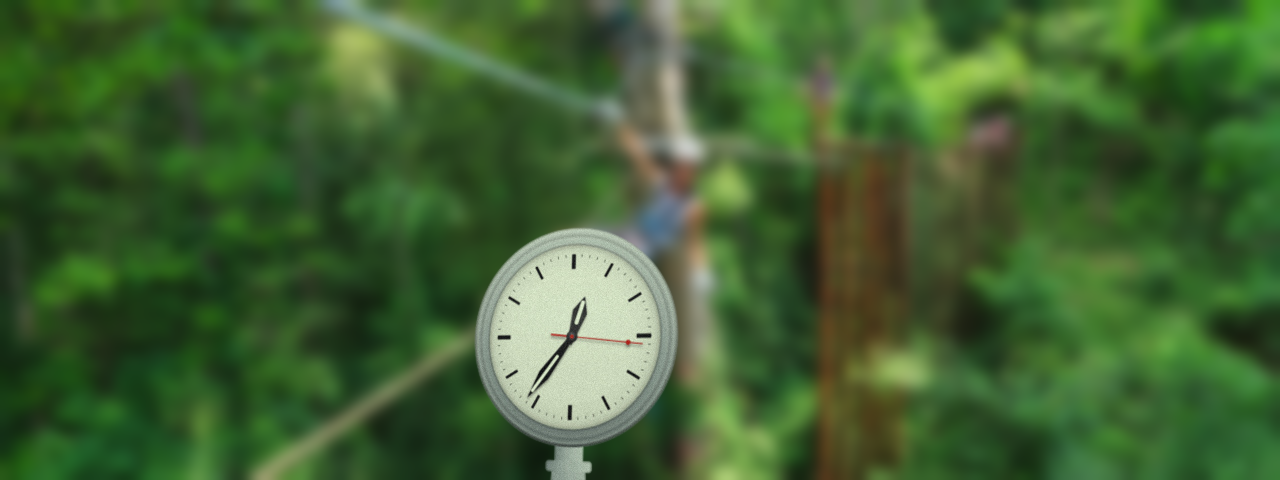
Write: {"hour": 12, "minute": 36, "second": 16}
